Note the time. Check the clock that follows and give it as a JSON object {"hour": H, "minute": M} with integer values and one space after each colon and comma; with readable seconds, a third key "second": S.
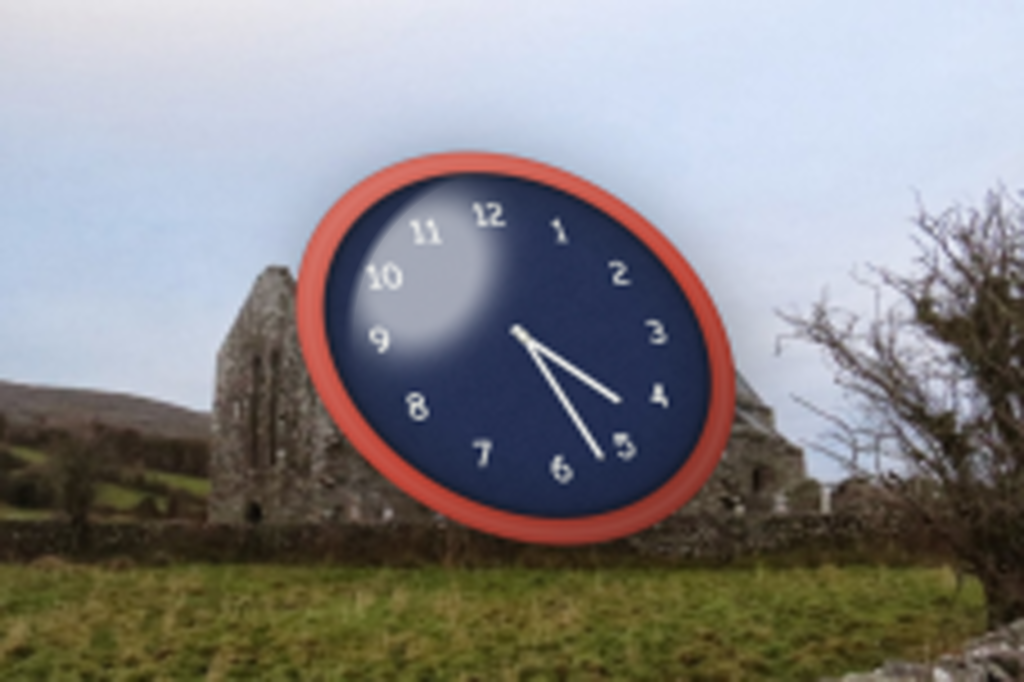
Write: {"hour": 4, "minute": 27}
